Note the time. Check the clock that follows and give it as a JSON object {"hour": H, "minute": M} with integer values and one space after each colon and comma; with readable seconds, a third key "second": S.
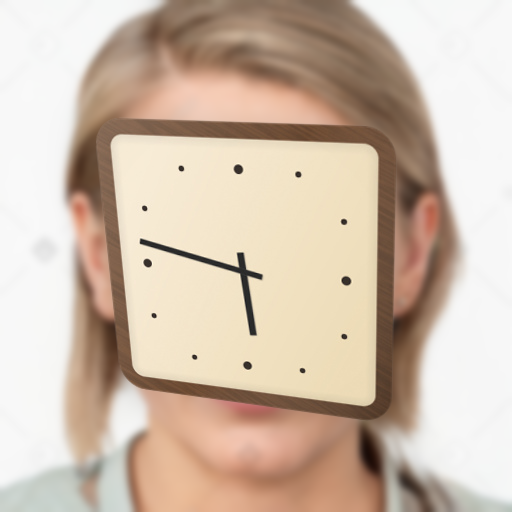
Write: {"hour": 5, "minute": 47}
